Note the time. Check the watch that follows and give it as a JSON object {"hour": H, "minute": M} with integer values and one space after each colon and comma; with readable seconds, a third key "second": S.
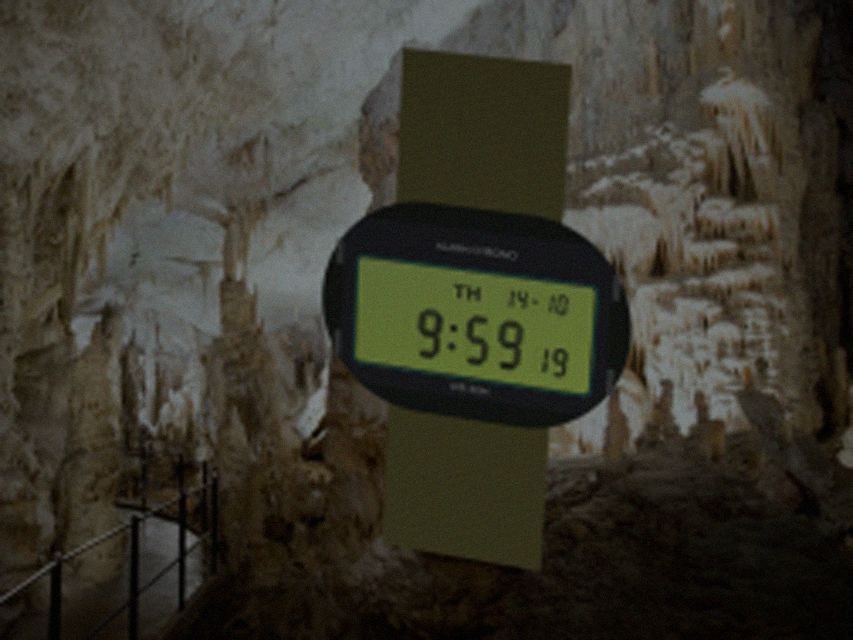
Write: {"hour": 9, "minute": 59, "second": 19}
